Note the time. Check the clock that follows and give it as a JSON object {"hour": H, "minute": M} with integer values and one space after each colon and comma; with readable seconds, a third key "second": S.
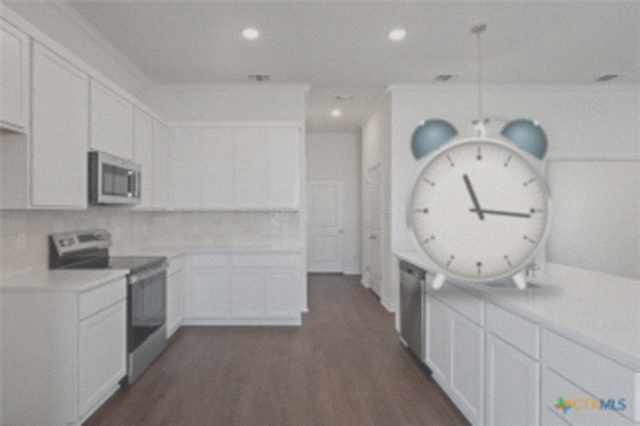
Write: {"hour": 11, "minute": 16}
